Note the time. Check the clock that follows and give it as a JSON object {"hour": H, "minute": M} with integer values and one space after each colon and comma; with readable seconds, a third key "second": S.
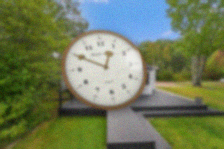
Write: {"hour": 12, "minute": 50}
